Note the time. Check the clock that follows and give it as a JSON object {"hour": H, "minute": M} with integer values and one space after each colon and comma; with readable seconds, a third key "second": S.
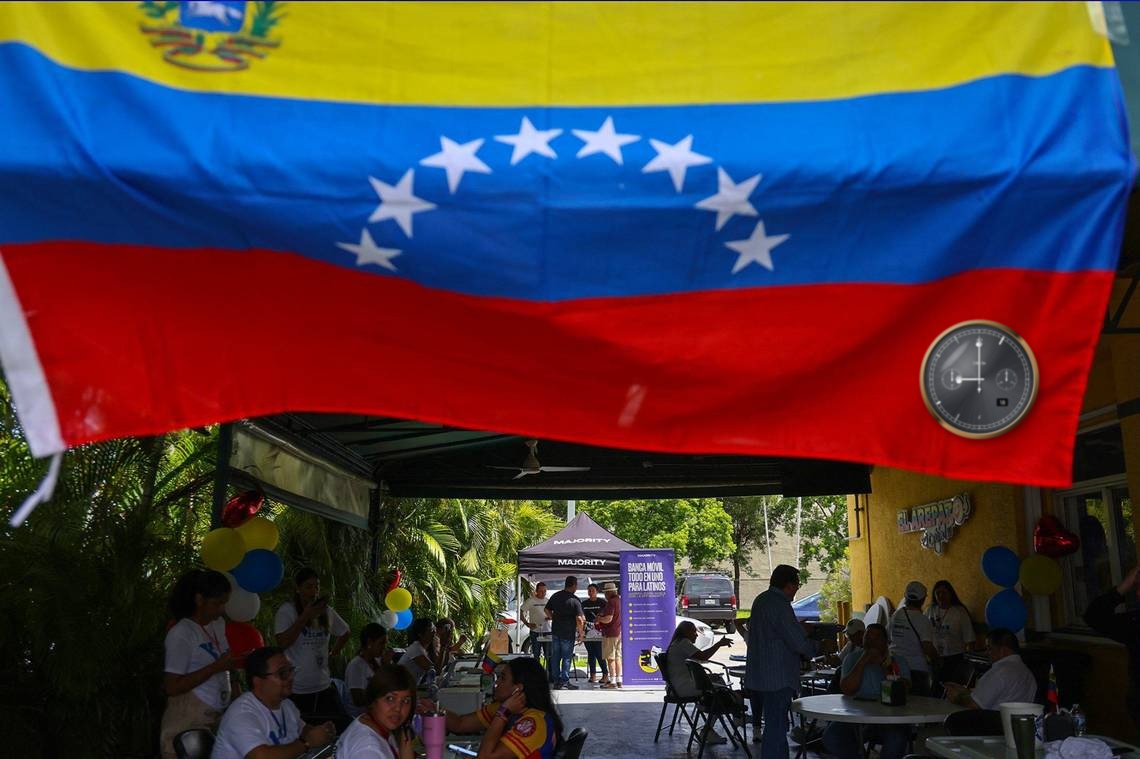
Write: {"hour": 9, "minute": 0}
